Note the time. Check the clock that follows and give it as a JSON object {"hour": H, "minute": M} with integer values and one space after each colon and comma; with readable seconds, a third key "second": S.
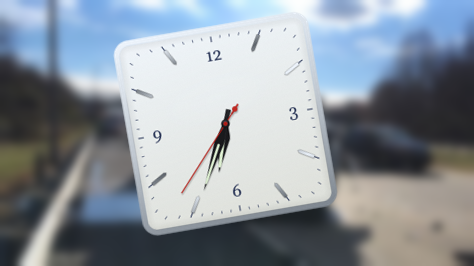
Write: {"hour": 6, "minute": 34, "second": 37}
